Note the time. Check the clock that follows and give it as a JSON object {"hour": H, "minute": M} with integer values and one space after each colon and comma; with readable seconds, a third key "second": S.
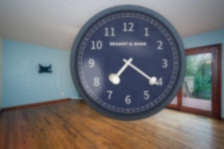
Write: {"hour": 7, "minute": 21}
